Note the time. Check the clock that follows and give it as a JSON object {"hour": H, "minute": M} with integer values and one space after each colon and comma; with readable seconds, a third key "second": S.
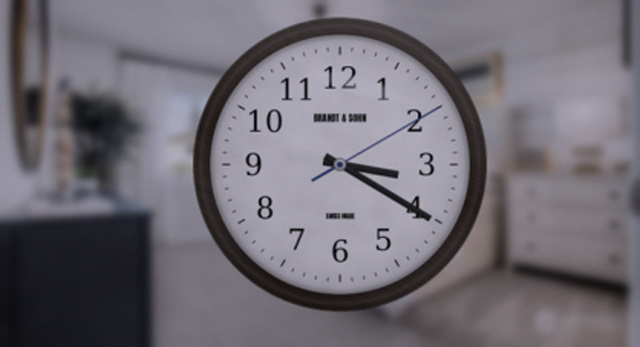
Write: {"hour": 3, "minute": 20, "second": 10}
